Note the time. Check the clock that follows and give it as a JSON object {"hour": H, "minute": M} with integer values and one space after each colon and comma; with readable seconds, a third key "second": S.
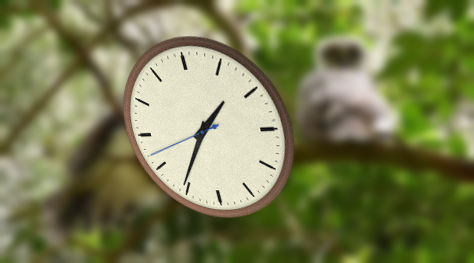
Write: {"hour": 1, "minute": 35, "second": 42}
